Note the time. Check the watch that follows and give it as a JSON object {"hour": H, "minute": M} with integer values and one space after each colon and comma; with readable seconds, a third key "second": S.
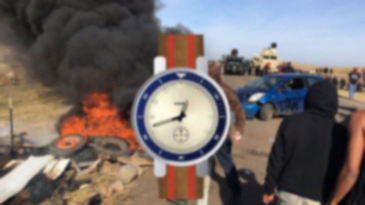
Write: {"hour": 12, "minute": 42}
